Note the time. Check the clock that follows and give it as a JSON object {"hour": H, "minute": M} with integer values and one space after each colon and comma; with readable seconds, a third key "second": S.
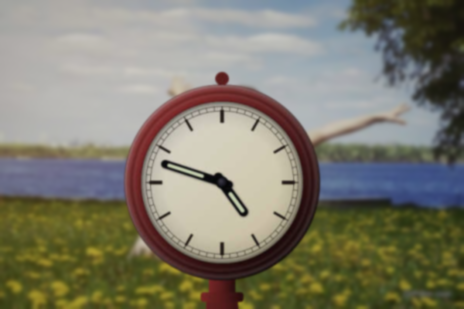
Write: {"hour": 4, "minute": 48}
